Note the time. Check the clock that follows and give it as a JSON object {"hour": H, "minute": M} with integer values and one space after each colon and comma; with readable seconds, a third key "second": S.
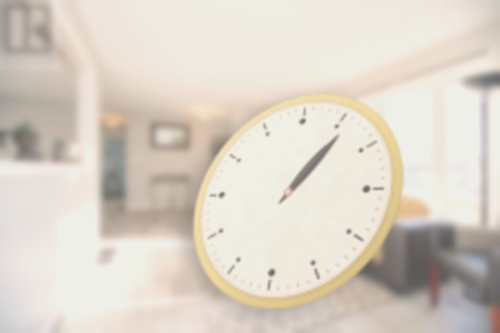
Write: {"hour": 1, "minute": 6}
